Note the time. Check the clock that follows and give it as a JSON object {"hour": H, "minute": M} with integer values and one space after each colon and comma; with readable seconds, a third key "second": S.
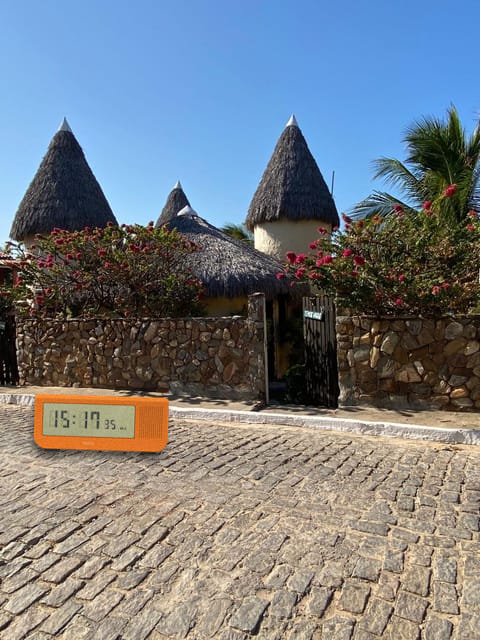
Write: {"hour": 15, "minute": 17, "second": 35}
